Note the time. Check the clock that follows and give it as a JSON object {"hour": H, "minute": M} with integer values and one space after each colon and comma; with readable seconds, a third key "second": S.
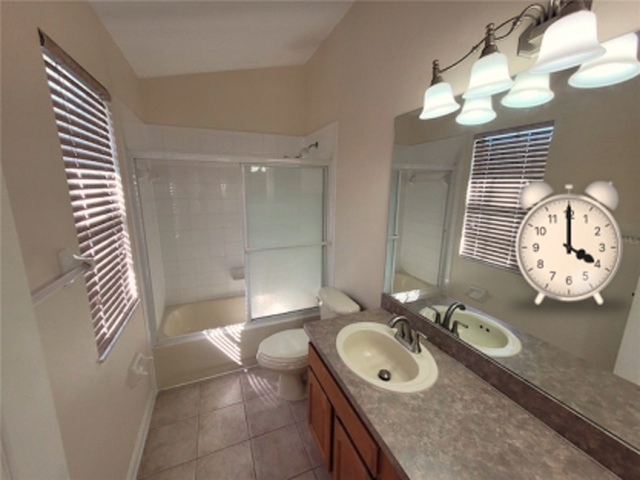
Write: {"hour": 4, "minute": 0}
